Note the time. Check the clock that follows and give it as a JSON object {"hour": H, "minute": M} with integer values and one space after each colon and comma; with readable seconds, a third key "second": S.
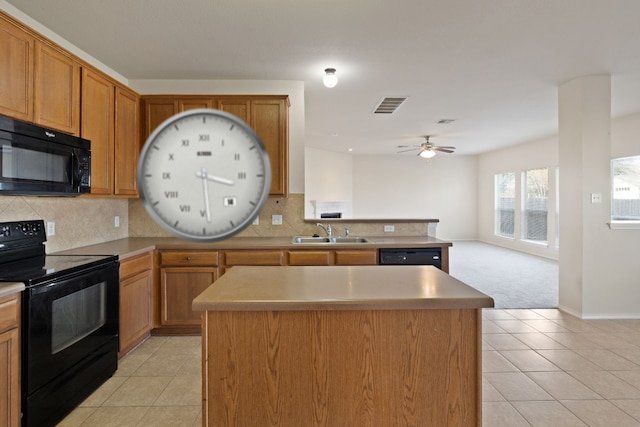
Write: {"hour": 3, "minute": 29}
